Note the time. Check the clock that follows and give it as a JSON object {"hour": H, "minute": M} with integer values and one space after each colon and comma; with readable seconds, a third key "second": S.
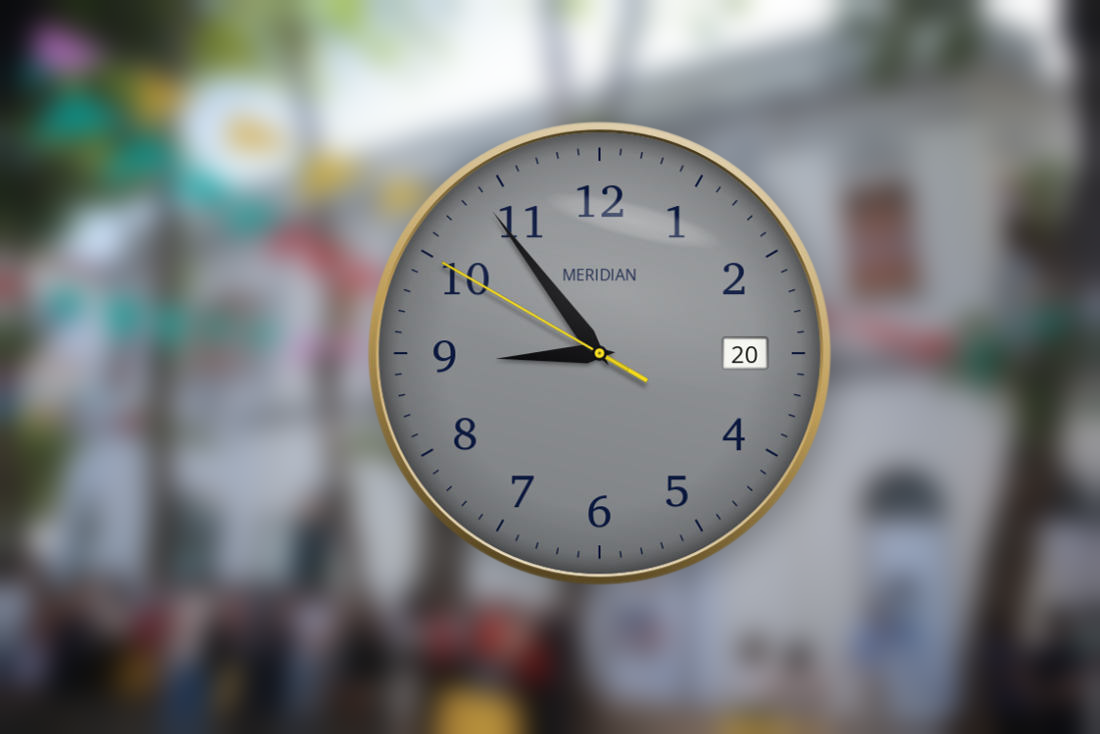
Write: {"hour": 8, "minute": 53, "second": 50}
